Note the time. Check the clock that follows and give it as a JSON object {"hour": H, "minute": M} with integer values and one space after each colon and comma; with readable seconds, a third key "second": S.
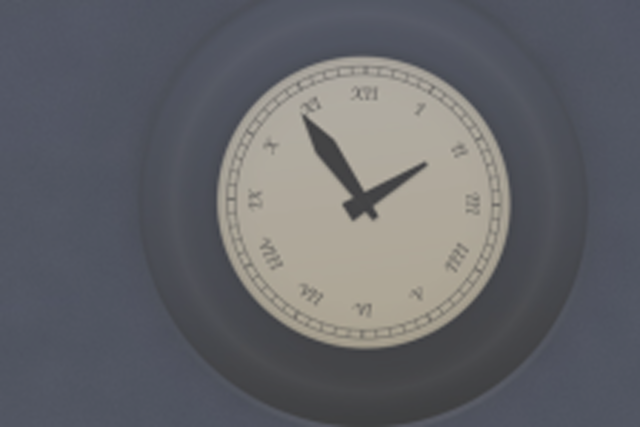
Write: {"hour": 1, "minute": 54}
